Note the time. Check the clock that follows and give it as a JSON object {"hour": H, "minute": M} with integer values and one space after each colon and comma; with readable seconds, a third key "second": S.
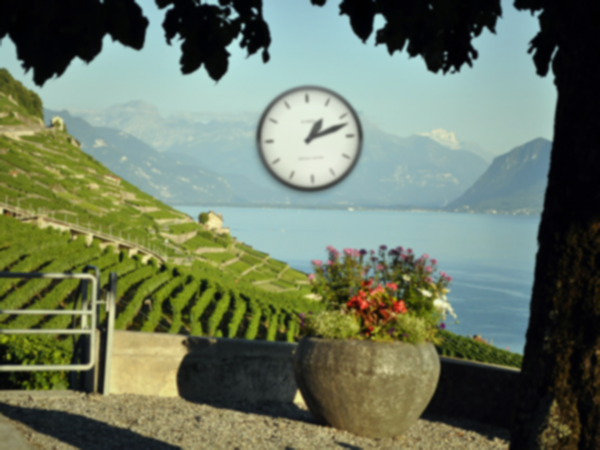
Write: {"hour": 1, "minute": 12}
